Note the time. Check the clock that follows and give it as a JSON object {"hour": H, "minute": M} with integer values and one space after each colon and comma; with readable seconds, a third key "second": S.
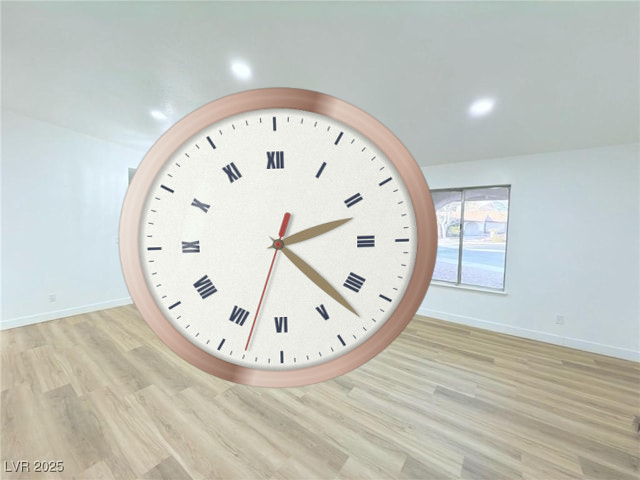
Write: {"hour": 2, "minute": 22, "second": 33}
